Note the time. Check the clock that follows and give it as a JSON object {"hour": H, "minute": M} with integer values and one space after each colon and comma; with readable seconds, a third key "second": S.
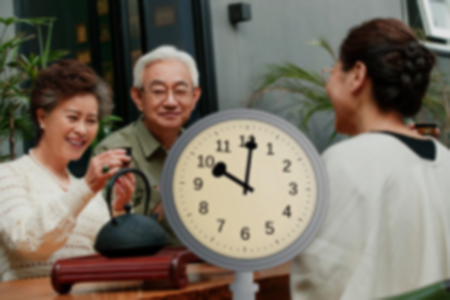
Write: {"hour": 10, "minute": 1}
